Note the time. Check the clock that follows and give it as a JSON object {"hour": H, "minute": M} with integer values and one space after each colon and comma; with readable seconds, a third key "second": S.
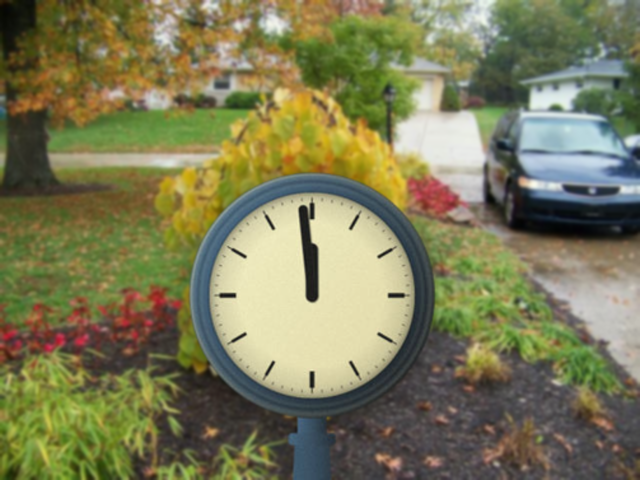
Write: {"hour": 11, "minute": 59}
